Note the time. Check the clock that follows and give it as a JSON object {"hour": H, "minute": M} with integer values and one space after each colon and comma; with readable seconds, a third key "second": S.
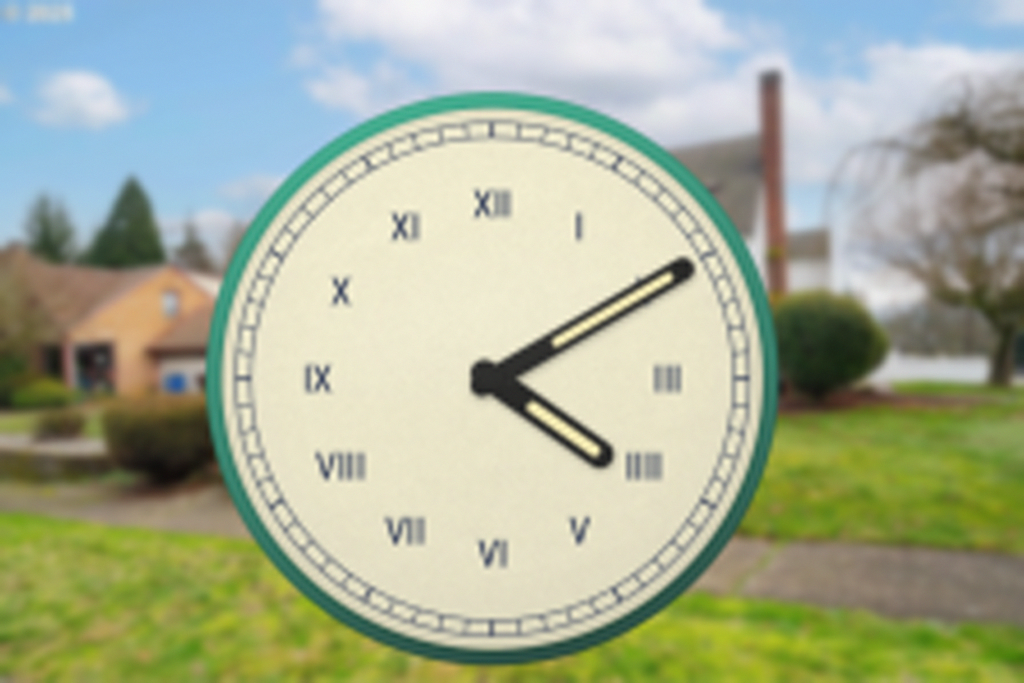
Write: {"hour": 4, "minute": 10}
